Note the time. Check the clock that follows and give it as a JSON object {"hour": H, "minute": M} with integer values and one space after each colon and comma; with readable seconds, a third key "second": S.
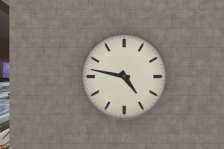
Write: {"hour": 4, "minute": 47}
